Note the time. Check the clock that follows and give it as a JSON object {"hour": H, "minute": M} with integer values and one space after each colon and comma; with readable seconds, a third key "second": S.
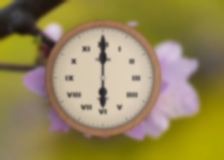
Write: {"hour": 6, "minute": 0}
